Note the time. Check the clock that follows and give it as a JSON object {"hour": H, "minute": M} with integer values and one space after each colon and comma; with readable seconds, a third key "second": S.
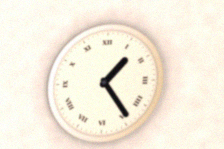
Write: {"hour": 1, "minute": 24}
